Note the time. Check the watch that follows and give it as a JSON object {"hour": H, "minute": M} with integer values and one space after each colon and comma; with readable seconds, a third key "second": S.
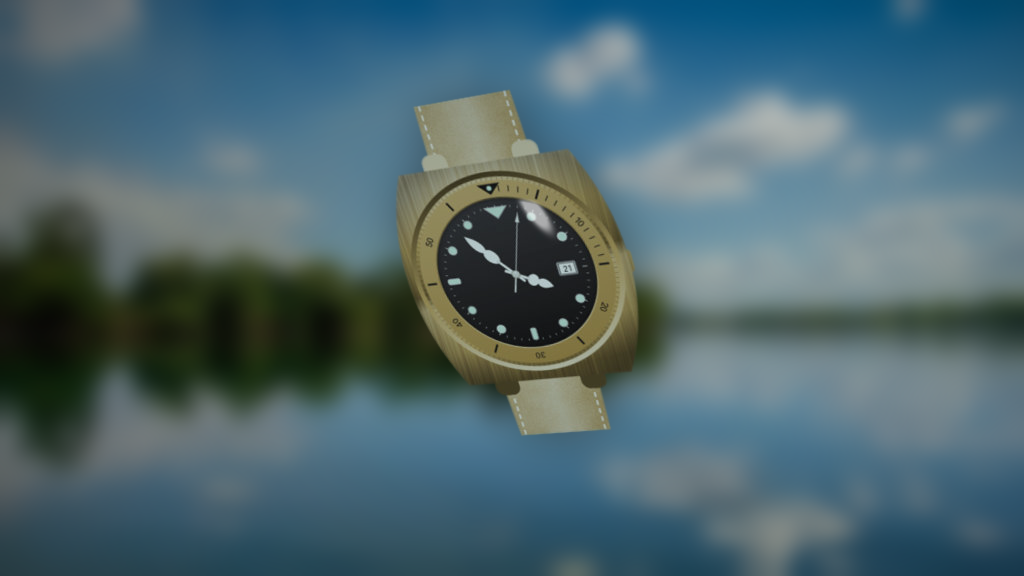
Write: {"hour": 3, "minute": 53, "second": 3}
